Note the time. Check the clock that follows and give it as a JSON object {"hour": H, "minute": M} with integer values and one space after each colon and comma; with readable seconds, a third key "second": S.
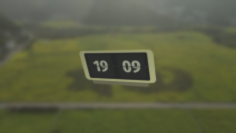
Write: {"hour": 19, "minute": 9}
